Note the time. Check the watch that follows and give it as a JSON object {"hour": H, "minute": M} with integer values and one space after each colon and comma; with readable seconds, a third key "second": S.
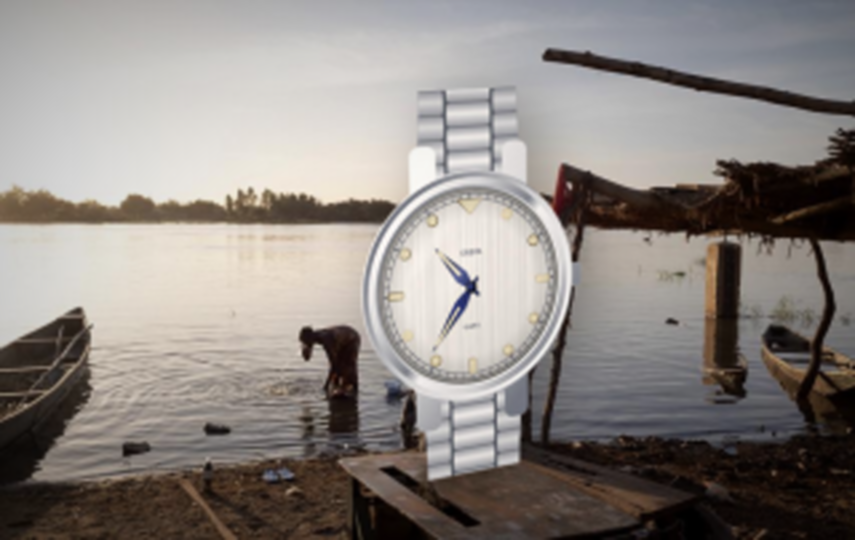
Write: {"hour": 10, "minute": 36}
